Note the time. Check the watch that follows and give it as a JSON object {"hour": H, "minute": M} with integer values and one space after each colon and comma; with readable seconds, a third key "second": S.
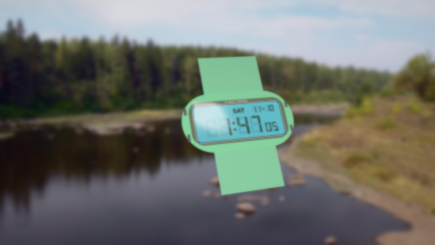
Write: {"hour": 1, "minute": 47}
